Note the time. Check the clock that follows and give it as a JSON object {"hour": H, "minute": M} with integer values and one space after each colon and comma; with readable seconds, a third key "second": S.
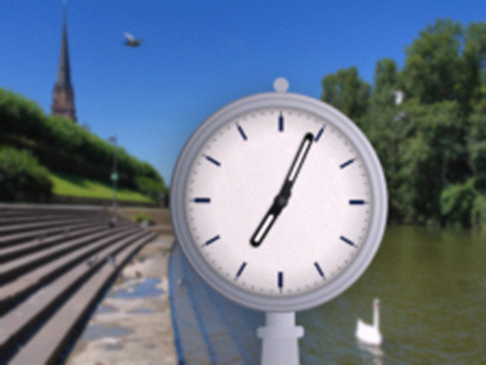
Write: {"hour": 7, "minute": 4}
